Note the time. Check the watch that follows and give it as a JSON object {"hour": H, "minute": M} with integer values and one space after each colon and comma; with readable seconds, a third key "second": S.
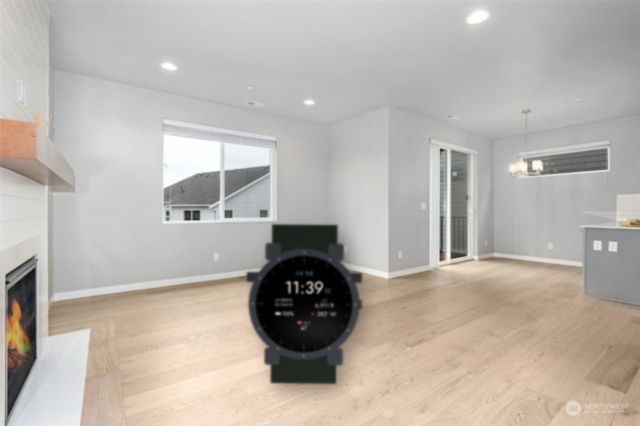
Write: {"hour": 11, "minute": 39}
